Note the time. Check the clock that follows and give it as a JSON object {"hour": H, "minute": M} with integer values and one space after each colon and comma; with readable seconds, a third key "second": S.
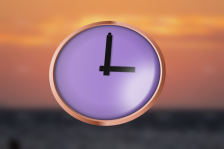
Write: {"hour": 3, "minute": 0}
